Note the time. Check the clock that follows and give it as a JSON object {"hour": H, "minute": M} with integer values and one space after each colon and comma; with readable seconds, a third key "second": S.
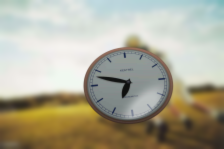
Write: {"hour": 6, "minute": 48}
